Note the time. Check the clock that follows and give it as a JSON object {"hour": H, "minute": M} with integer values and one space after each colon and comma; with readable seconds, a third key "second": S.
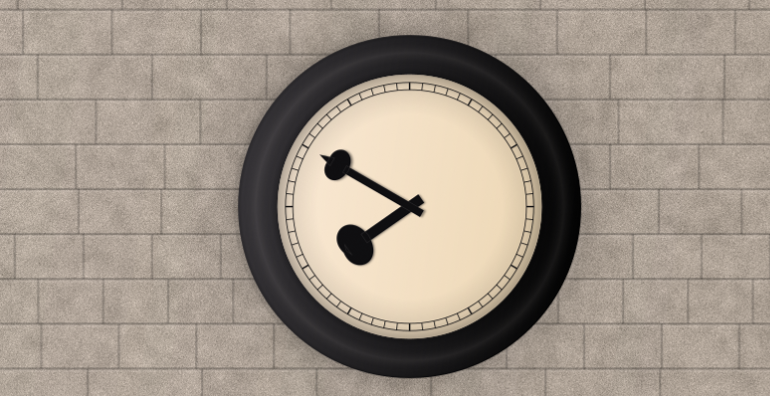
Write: {"hour": 7, "minute": 50}
